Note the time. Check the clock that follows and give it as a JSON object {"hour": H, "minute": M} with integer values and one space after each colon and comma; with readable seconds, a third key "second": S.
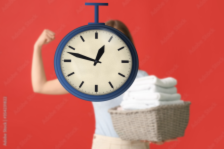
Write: {"hour": 12, "minute": 48}
